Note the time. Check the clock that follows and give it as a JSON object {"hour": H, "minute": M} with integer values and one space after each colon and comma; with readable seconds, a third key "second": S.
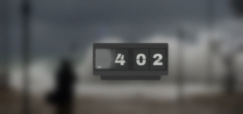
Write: {"hour": 4, "minute": 2}
